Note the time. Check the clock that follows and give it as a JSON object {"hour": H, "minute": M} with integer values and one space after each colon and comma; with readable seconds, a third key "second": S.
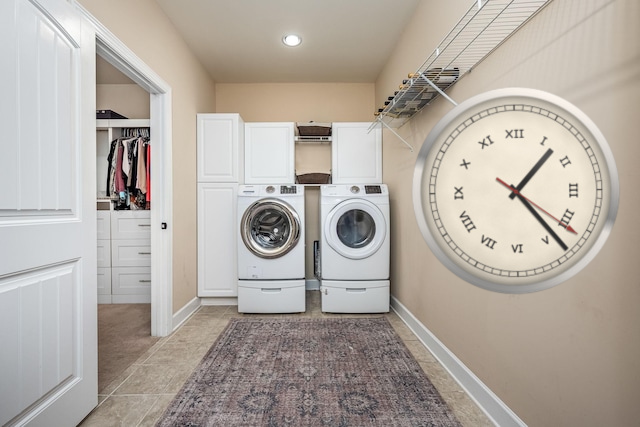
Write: {"hour": 1, "minute": 23, "second": 21}
